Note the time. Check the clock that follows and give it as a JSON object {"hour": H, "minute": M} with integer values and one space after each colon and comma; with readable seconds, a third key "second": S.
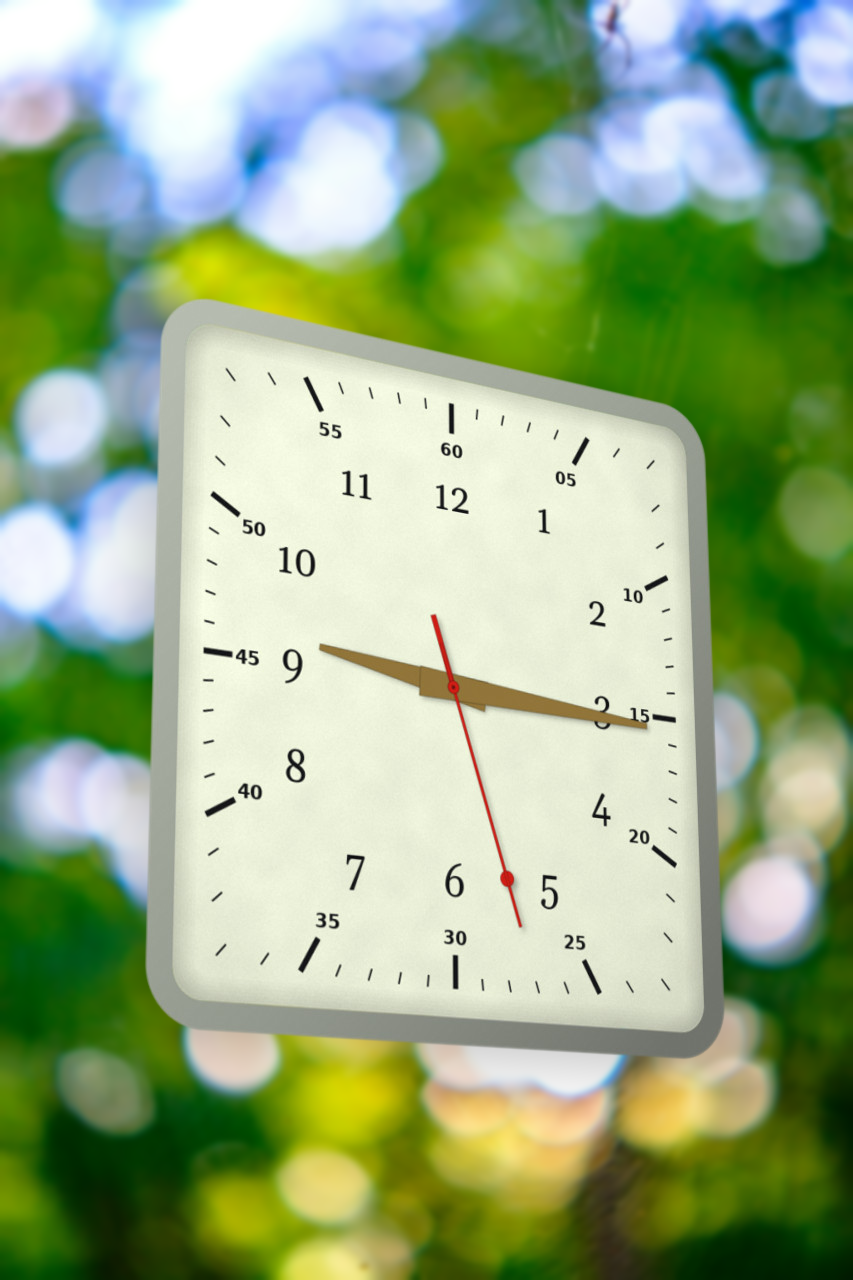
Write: {"hour": 9, "minute": 15, "second": 27}
